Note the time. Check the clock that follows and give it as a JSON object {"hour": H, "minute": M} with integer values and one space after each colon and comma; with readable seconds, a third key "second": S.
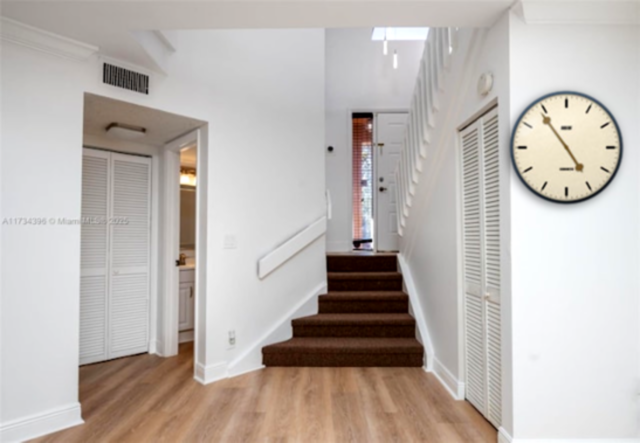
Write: {"hour": 4, "minute": 54}
